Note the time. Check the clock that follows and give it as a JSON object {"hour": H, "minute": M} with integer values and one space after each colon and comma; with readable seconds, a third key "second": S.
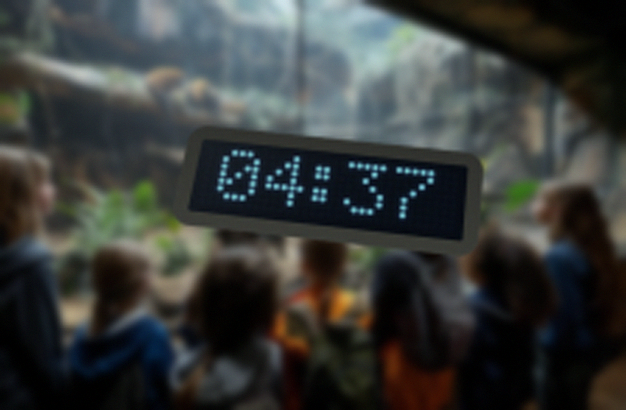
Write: {"hour": 4, "minute": 37}
